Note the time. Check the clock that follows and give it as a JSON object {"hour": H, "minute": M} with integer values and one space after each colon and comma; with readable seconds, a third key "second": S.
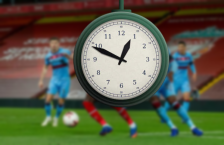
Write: {"hour": 12, "minute": 49}
